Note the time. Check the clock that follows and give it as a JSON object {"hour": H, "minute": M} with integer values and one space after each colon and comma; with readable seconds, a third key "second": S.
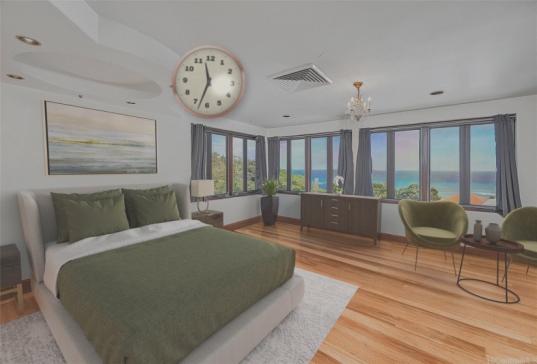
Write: {"hour": 11, "minute": 33}
